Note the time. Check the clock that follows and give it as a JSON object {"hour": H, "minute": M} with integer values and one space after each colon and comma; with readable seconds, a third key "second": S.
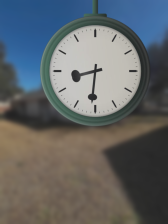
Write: {"hour": 8, "minute": 31}
